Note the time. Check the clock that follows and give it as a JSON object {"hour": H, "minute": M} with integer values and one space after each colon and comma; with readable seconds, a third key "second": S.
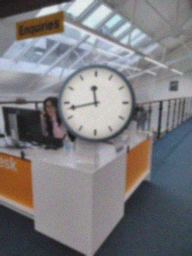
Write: {"hour": 11, "minute": 43}
